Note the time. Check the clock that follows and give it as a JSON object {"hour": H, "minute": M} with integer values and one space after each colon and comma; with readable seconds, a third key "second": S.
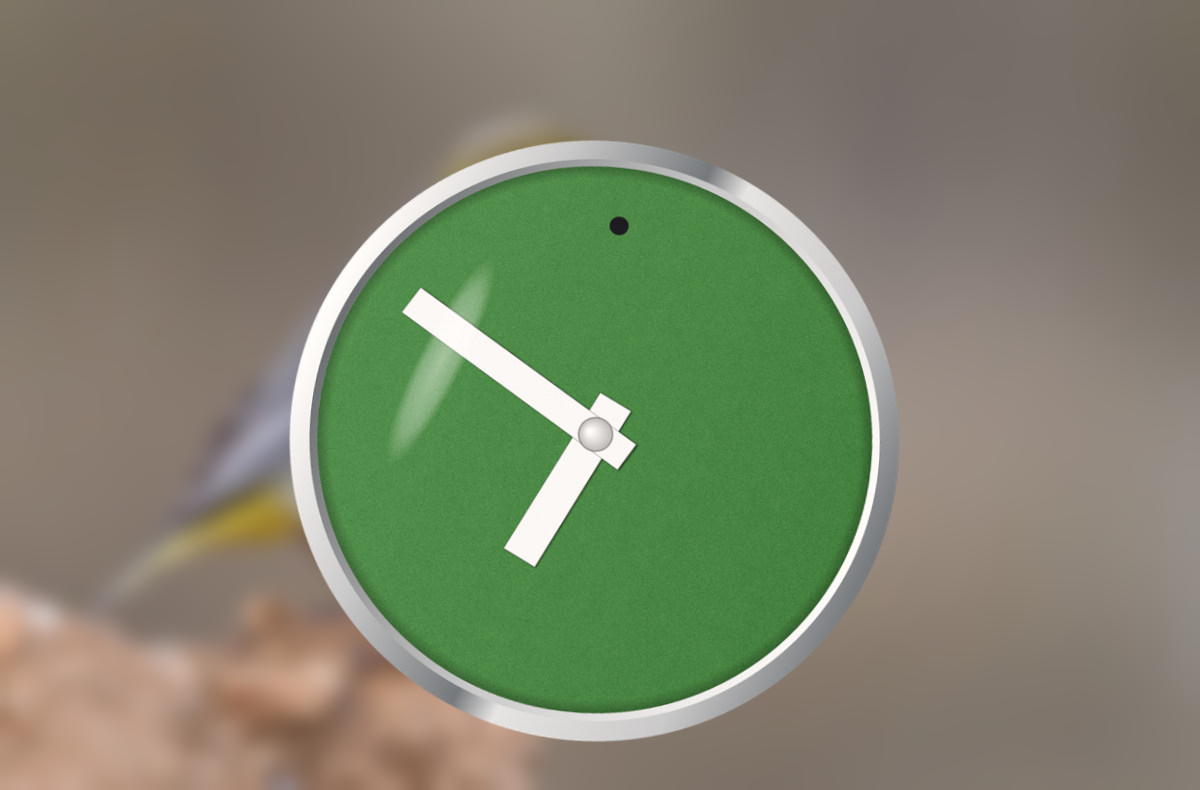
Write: {"hour": 6, "minute": 50}
